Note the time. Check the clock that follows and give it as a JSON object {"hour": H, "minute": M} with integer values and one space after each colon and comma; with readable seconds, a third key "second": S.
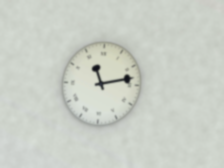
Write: {"hour": 11, "minute": 13}
